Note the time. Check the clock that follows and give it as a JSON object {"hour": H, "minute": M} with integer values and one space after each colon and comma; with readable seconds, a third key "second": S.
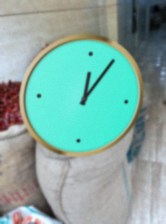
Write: {"hour": 12, "minute": 5}
